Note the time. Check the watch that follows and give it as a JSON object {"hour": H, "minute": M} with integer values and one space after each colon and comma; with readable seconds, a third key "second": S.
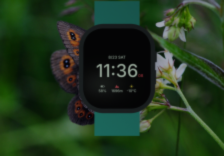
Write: {"hour": 11, "minute": 36}
